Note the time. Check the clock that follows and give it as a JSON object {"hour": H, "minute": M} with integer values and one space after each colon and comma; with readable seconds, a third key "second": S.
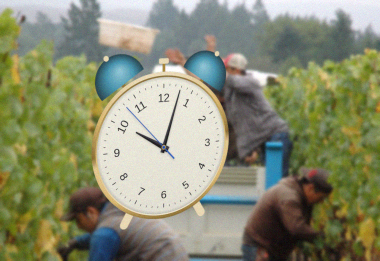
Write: {"hour": 10, "minute": 2, "second": 53}
